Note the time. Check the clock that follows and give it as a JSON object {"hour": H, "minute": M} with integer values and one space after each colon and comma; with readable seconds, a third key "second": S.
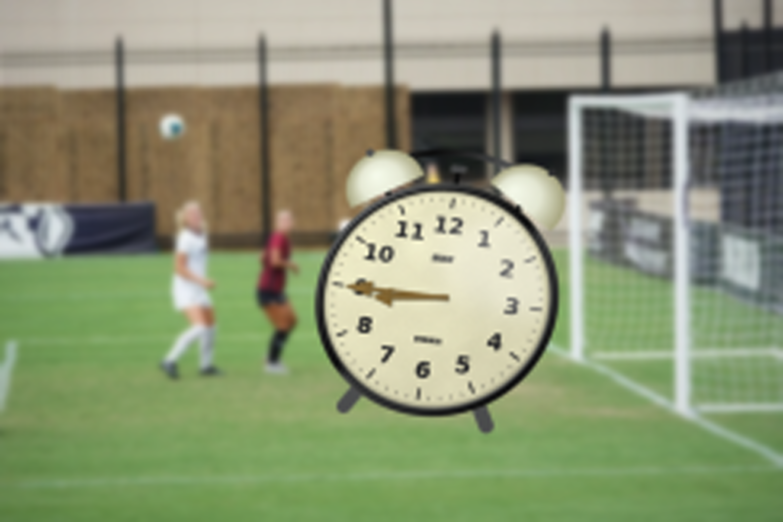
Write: {"hour": 8, "minute": 45}
